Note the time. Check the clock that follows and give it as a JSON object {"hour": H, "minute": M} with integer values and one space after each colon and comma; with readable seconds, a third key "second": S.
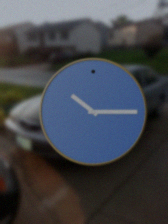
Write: {"hour": 10, "minute": 15}
